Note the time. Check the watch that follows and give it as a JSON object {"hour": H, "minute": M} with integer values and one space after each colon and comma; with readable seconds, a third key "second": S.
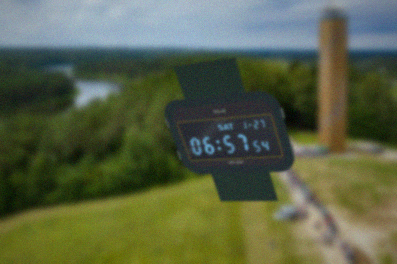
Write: {"hour": 6, "minute": 57, "second": 54}
